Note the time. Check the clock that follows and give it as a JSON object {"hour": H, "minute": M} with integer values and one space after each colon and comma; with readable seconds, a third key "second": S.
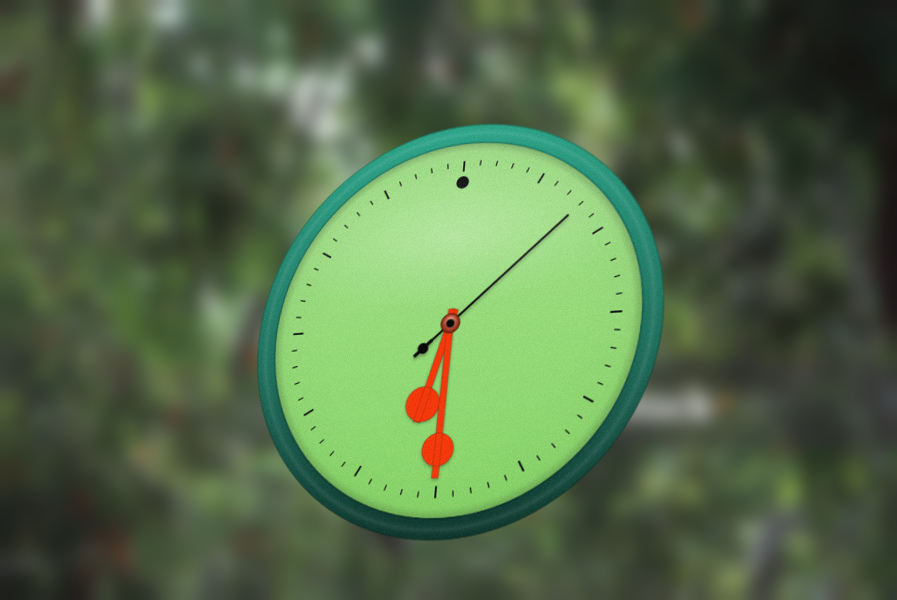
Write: {"hour": 6, "minute": 30, "second": 8}
